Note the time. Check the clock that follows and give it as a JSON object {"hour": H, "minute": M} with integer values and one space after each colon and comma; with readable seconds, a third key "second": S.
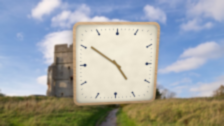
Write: {"hour": 4, "minute": 51}
